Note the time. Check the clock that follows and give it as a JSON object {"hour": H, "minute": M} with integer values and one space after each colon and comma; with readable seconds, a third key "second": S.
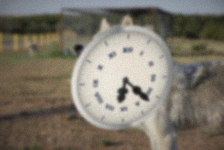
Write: {"hour": 6, "minute": 22}
